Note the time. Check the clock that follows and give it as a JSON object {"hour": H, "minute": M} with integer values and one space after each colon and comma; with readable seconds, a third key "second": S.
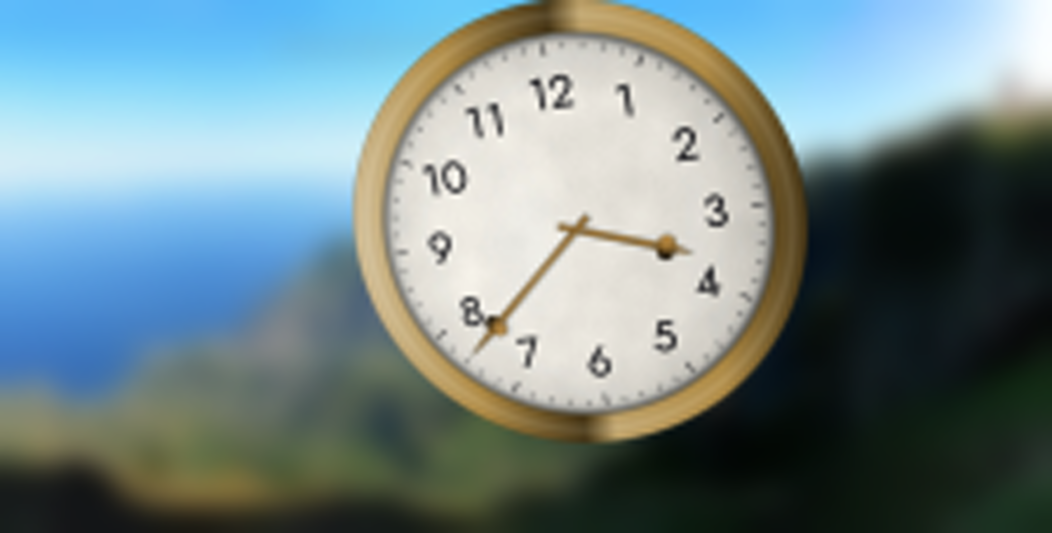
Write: {"hour": 3, "minute": 38}
